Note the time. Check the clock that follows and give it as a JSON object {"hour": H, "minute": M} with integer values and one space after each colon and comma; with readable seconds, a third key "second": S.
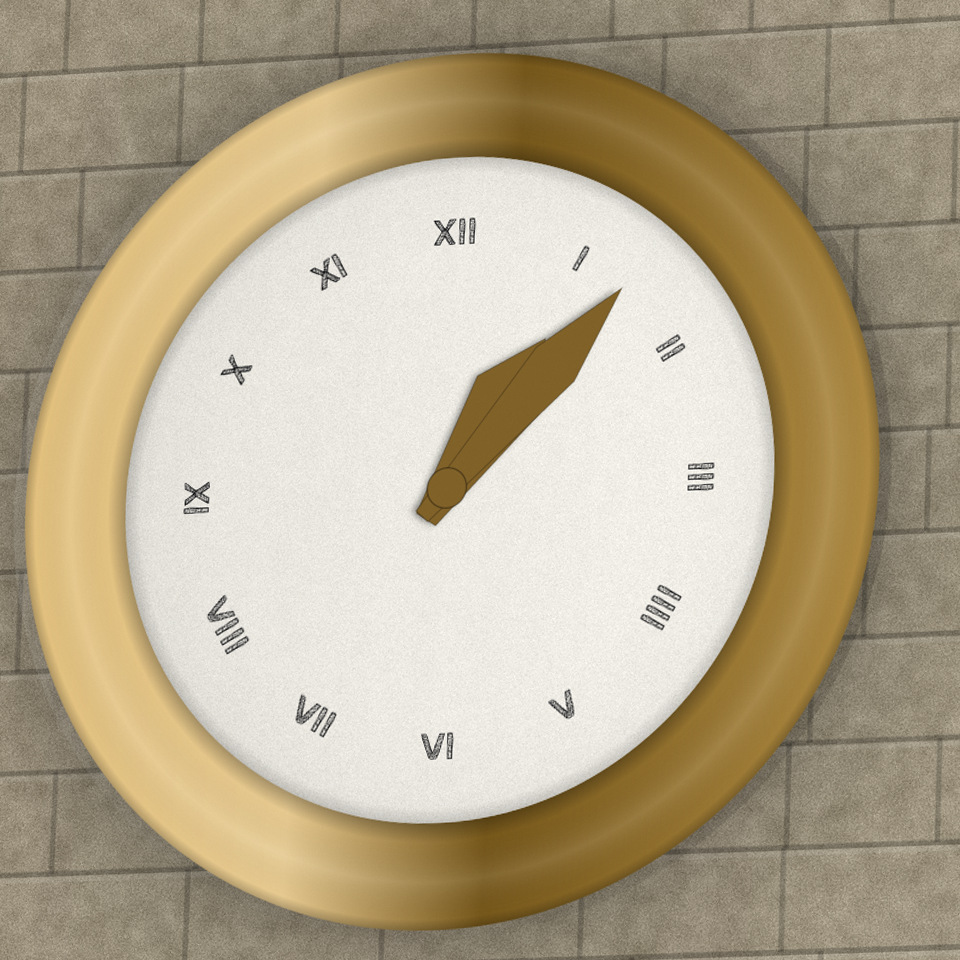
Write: {"hour": 1, "minute": 7}
